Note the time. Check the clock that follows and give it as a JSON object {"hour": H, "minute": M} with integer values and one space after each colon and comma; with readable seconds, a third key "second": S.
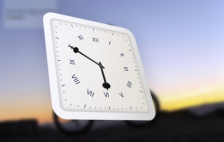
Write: {"hour": 5, "minute": 50}
